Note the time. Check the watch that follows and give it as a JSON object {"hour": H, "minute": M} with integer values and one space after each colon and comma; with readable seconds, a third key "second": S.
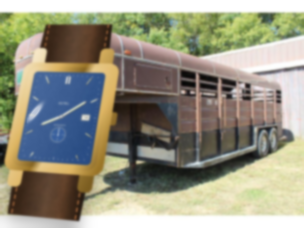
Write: {"hour": 8, "minute": 9}
